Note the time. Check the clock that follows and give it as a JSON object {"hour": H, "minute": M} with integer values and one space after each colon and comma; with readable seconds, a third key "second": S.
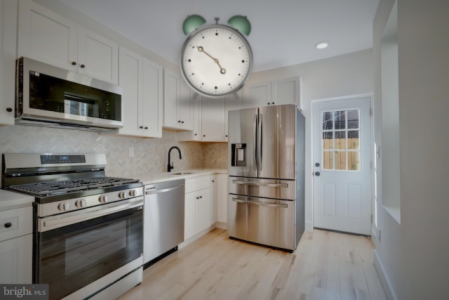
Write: {"hour": 4, "minute": 51}
